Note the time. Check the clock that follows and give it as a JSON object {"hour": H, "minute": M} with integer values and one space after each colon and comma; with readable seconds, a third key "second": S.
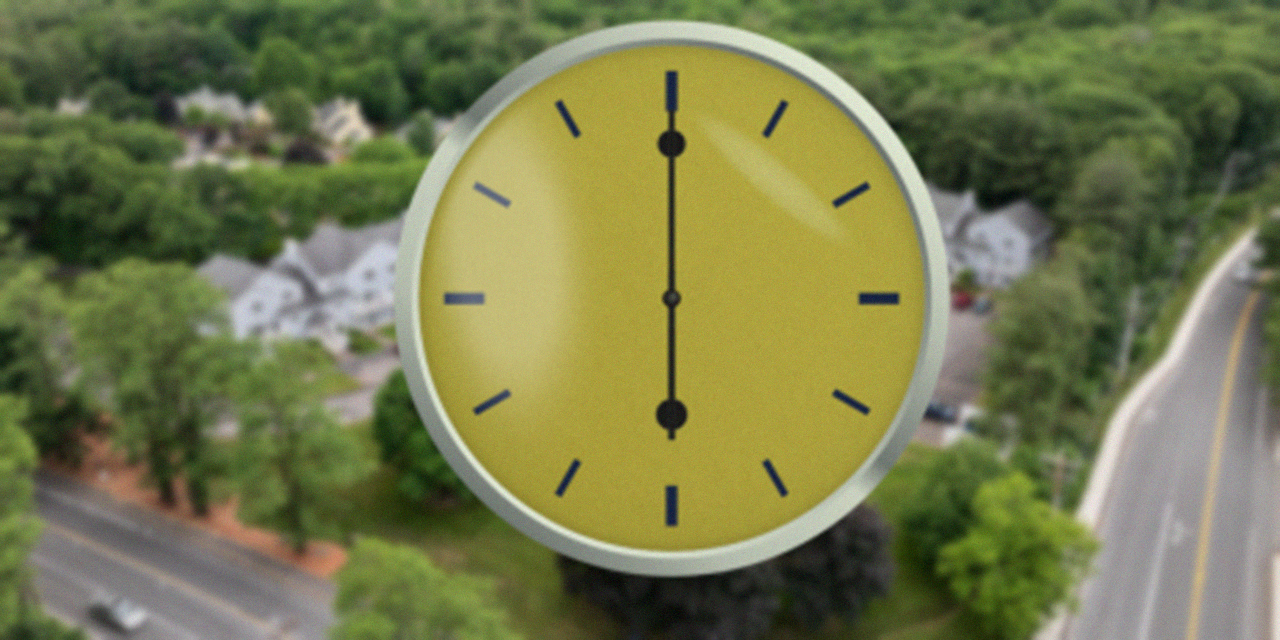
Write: {"hour": 6, "minute": 0}
